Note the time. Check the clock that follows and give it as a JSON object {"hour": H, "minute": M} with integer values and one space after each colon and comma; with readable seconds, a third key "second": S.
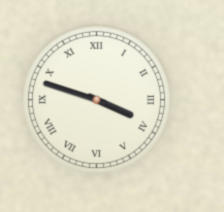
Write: {"hour": 3, "minute": 48}
